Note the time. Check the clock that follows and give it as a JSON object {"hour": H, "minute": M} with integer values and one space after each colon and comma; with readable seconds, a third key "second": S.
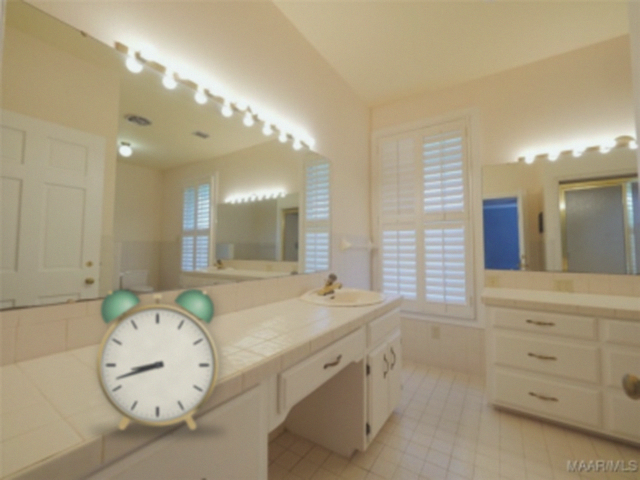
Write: {"hour": 8, "minute": 42}
